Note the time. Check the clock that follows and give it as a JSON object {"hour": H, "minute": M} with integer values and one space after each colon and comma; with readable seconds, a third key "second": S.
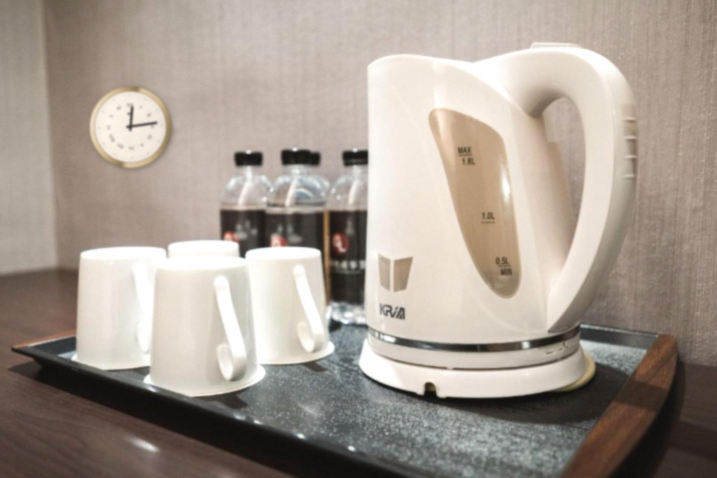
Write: {"hour": 12, "minute": 14}
